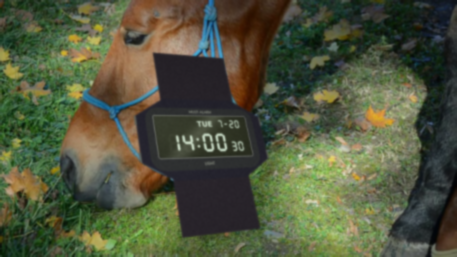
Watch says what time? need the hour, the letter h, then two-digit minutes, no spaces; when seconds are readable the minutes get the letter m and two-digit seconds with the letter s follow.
14h00
